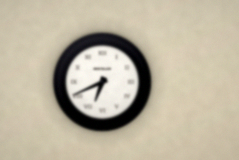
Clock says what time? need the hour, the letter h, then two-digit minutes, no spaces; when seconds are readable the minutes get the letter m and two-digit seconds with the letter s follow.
6h41
